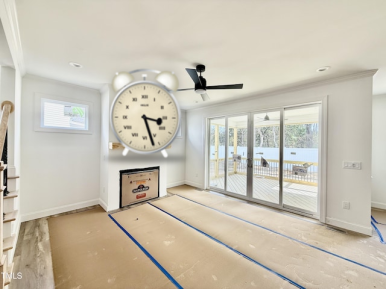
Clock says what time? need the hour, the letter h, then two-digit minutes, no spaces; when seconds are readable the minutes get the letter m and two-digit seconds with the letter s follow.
3h27
